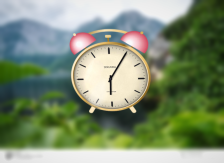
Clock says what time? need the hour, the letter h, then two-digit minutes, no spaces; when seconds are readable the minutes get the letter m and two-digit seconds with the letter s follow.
6h05
